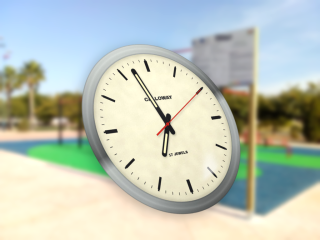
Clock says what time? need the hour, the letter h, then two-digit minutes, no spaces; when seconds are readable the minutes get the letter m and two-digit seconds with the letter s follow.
6h57m10s
